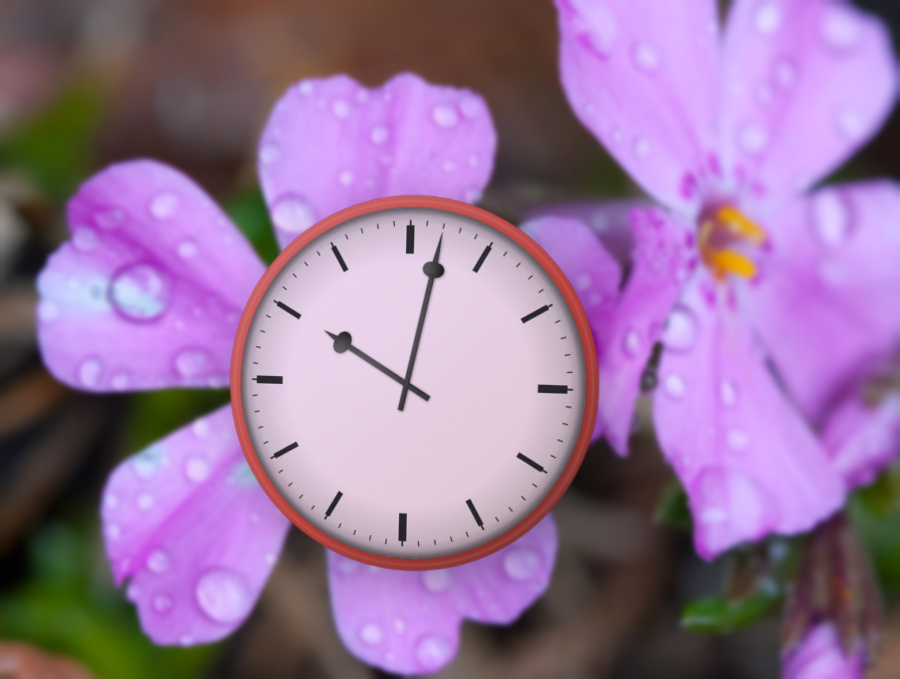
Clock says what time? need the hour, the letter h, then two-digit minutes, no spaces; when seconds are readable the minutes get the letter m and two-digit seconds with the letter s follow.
10h02
